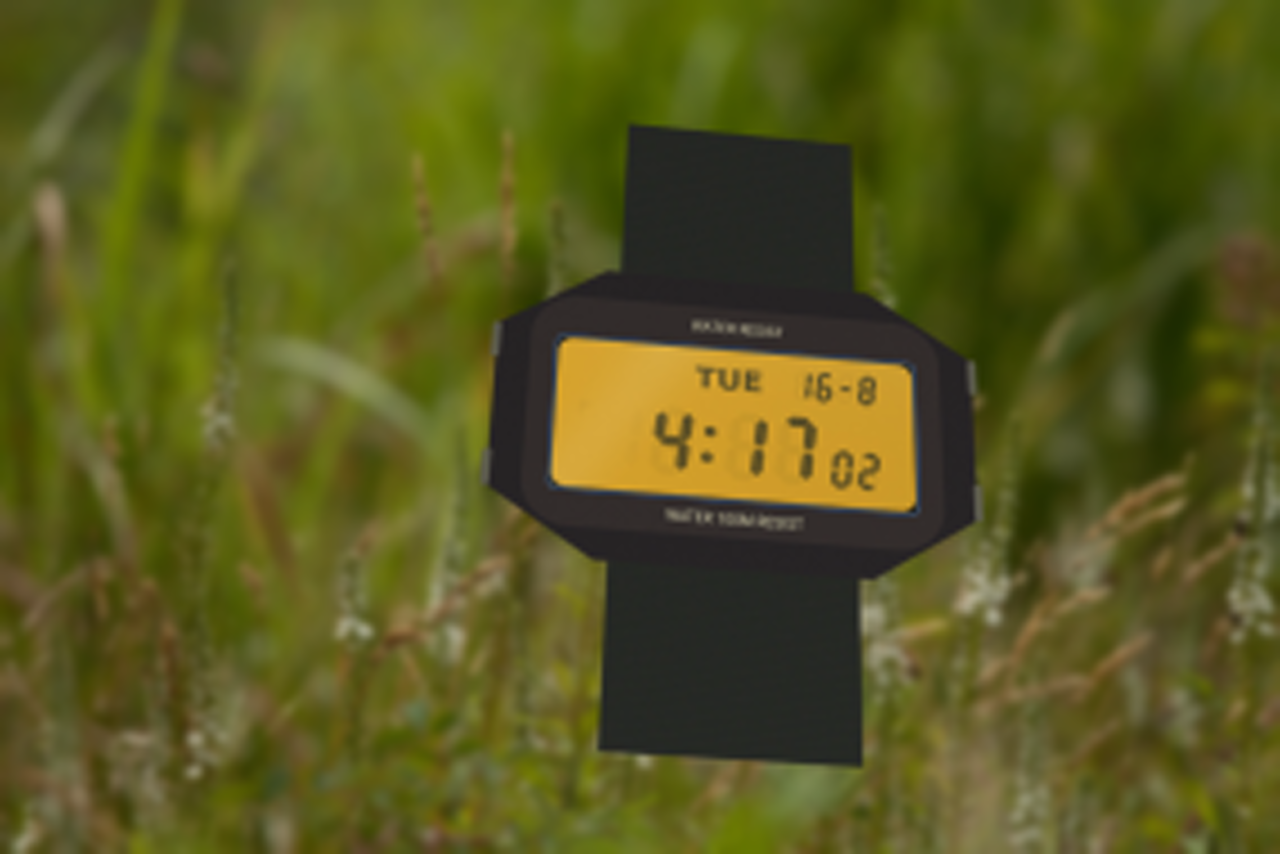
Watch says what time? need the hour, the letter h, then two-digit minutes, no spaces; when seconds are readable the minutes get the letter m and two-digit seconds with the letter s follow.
4h17m02s
